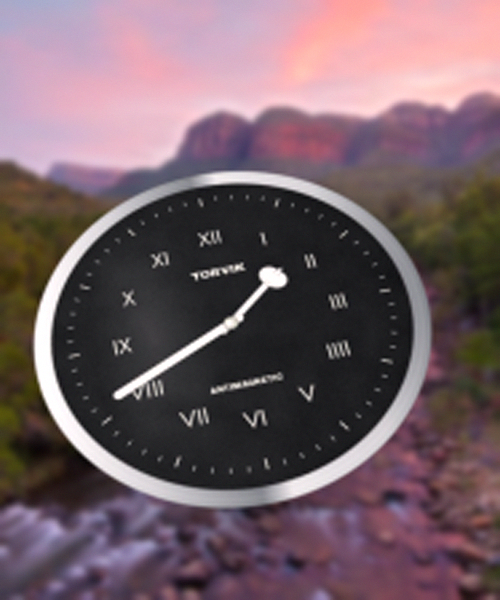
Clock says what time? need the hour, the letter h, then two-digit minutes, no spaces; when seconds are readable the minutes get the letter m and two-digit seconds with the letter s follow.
1h41
